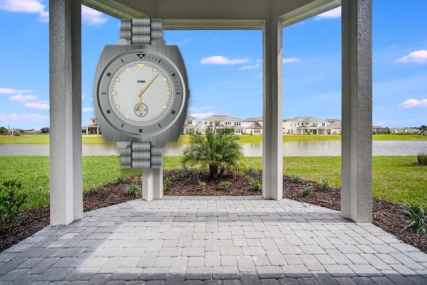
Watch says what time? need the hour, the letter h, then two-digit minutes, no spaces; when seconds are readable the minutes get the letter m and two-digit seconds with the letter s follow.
6h07
